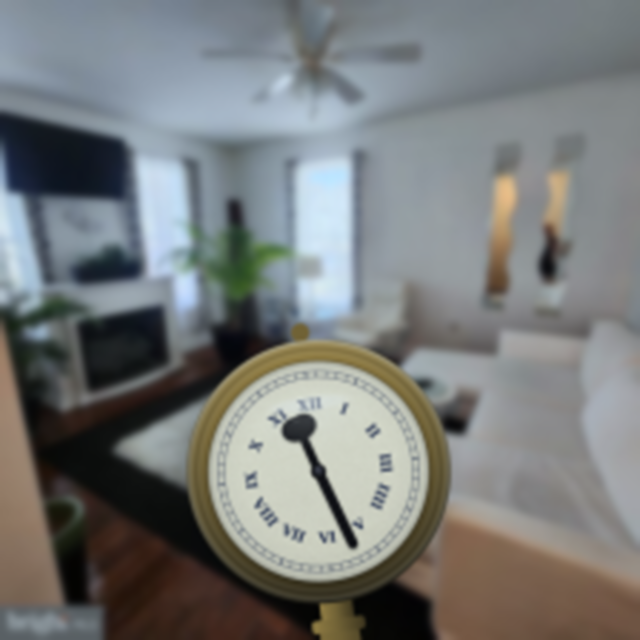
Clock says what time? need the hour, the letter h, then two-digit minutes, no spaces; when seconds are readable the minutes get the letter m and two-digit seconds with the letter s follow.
11h27
